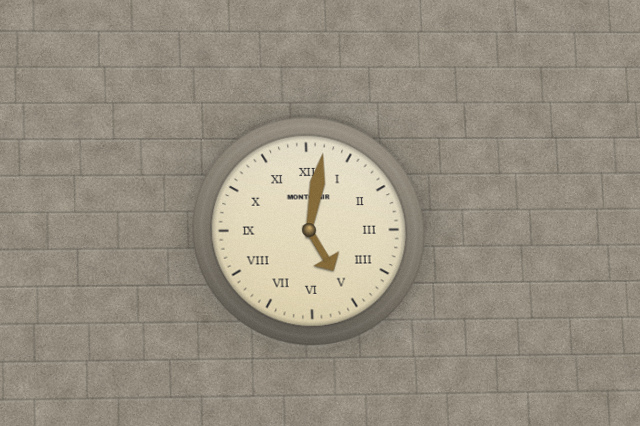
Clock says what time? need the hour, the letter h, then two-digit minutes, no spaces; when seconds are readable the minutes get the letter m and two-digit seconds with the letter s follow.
5h02
